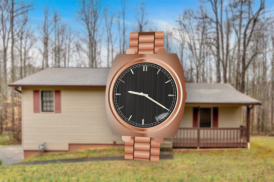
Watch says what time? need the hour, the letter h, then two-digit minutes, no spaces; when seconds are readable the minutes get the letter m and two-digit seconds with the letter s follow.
9h20
